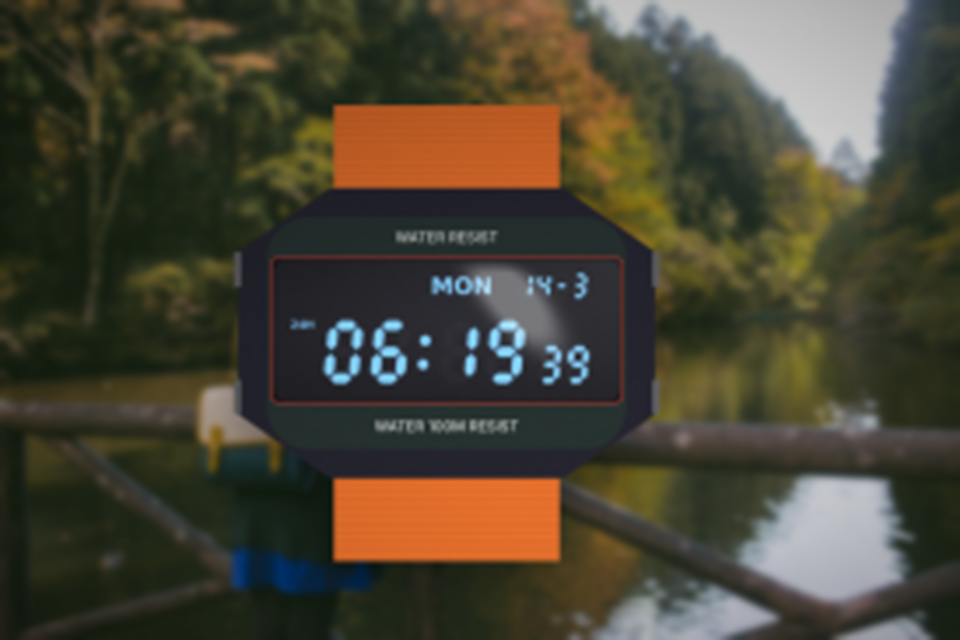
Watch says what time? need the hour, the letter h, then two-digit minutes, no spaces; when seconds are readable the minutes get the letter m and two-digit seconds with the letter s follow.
6h19m39s
